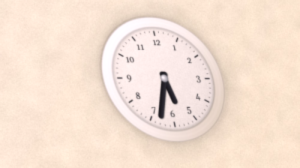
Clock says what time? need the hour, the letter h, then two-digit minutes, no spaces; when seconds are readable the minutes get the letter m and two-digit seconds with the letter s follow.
5h33
